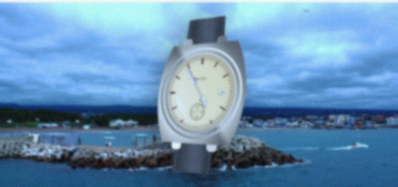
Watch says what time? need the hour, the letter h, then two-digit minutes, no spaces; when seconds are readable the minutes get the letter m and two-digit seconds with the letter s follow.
4h54
